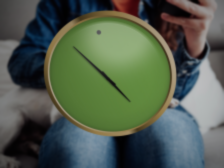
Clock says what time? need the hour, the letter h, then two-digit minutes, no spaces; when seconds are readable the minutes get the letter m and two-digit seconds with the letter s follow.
4h54
